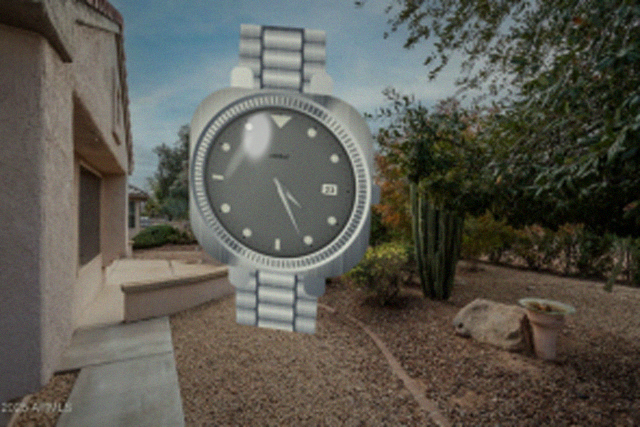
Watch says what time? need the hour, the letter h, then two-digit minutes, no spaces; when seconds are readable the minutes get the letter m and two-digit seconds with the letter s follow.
4h26
